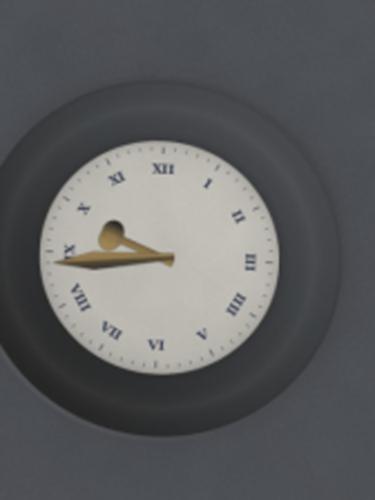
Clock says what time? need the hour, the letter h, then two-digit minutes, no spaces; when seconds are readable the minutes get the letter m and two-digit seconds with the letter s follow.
9h44
